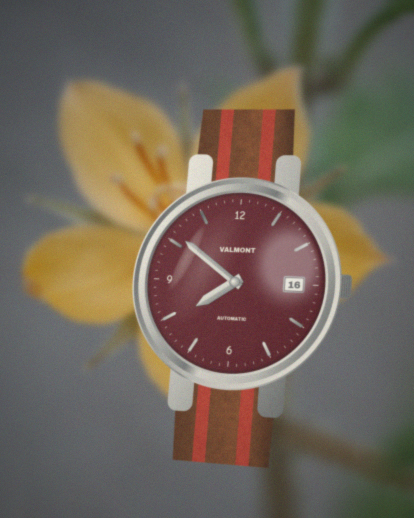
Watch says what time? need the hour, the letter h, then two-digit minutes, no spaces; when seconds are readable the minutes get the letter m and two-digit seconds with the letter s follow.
7h51
